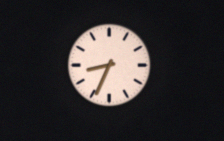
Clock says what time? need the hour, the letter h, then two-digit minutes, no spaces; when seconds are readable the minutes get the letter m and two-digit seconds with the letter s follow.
8h34
